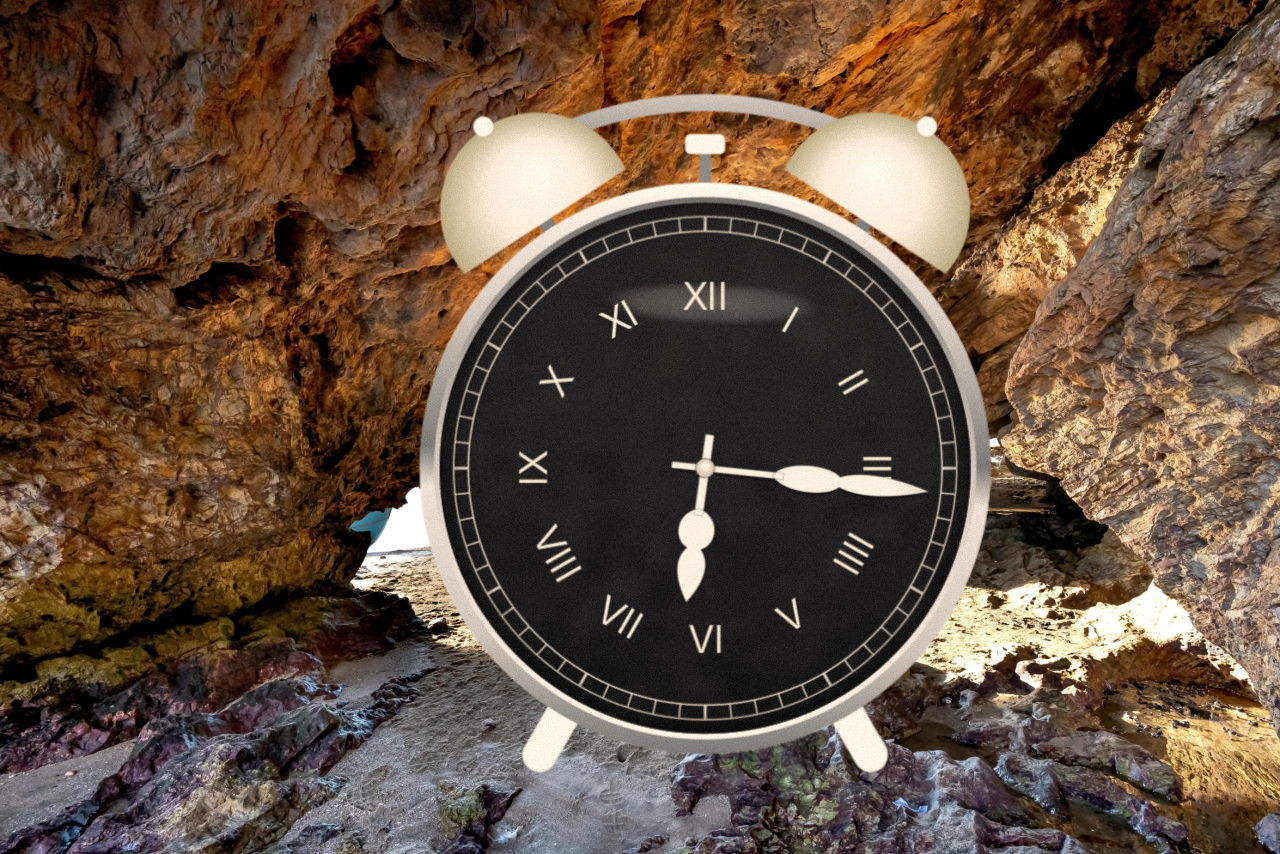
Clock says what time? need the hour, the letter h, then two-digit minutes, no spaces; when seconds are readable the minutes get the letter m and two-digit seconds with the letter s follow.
6h16
